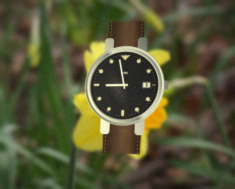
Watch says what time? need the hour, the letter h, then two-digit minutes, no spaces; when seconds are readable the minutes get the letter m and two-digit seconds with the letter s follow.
8h58
